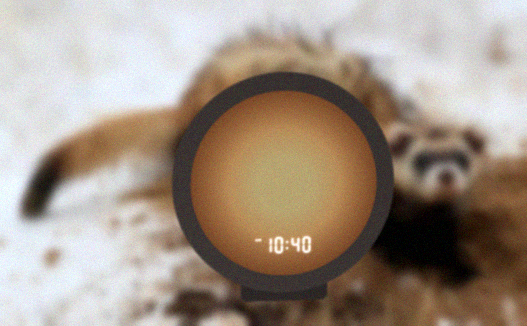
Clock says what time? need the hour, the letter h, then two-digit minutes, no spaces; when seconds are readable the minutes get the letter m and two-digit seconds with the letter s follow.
10h40
